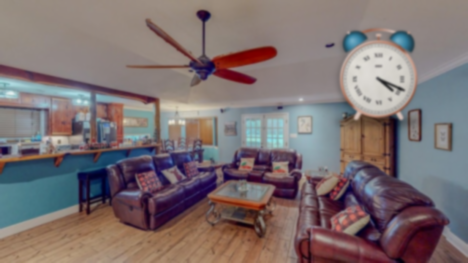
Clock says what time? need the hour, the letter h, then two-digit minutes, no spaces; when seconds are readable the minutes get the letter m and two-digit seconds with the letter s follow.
4h19
